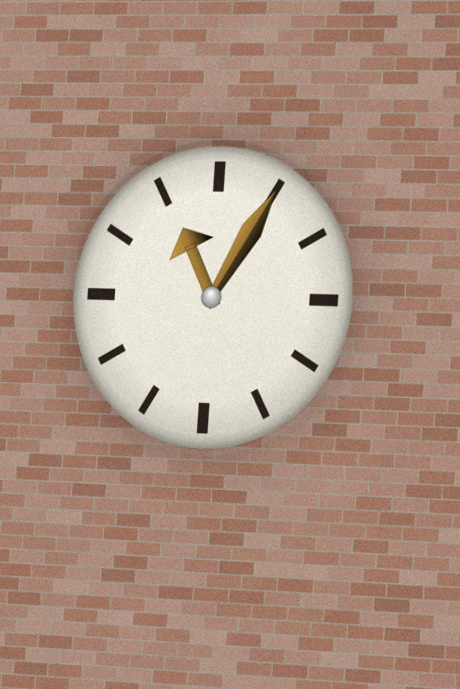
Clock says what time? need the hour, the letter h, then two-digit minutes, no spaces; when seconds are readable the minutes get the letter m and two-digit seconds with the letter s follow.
11h05
